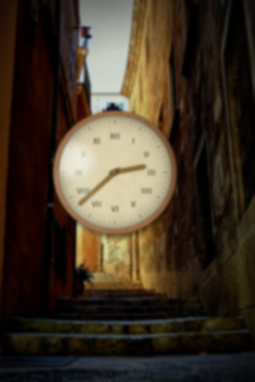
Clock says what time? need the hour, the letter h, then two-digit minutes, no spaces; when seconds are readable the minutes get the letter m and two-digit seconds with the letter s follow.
2h38
